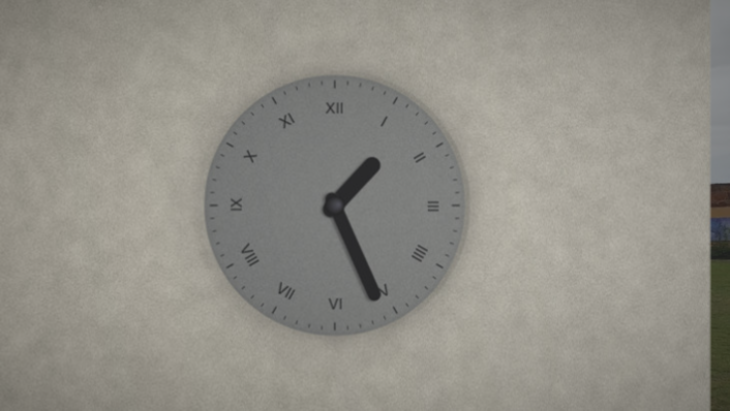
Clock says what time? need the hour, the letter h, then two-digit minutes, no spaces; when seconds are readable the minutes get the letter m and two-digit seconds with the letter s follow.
1h26
